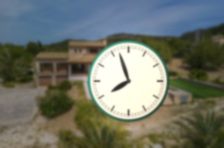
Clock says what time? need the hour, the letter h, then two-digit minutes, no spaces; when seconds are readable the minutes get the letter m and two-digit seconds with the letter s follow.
7h57
